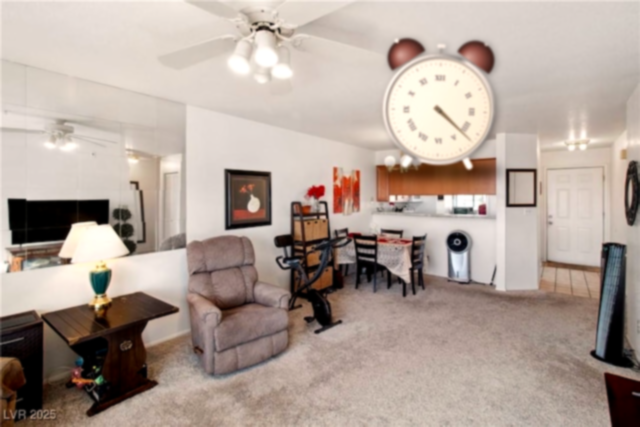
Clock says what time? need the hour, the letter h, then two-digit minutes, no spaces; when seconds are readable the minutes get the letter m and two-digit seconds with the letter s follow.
4h22
